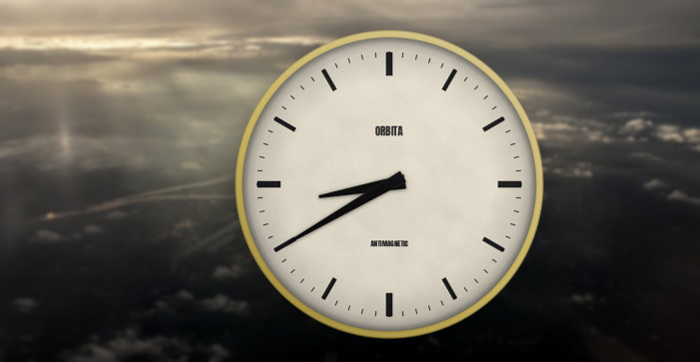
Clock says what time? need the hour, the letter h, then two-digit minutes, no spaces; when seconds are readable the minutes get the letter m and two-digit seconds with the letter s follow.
8h40
